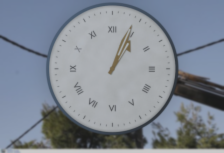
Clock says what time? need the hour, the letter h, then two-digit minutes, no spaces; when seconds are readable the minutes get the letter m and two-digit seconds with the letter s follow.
1h04
